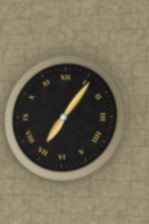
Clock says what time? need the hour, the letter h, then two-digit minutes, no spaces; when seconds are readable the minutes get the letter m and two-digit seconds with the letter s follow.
7h06
